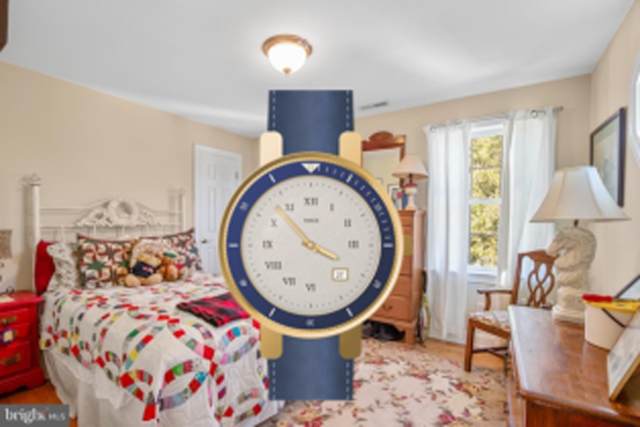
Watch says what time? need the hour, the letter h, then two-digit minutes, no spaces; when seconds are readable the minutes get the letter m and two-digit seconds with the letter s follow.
3h53
